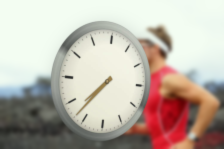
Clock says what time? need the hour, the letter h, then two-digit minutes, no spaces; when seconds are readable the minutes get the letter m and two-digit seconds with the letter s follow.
7h37
